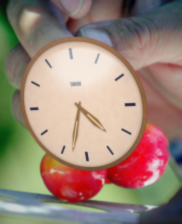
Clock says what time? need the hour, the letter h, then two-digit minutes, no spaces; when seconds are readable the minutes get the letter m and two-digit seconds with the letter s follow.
4h33
